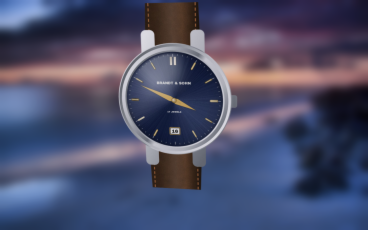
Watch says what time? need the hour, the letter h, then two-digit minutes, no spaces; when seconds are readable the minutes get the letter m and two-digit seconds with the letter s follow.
3h49
